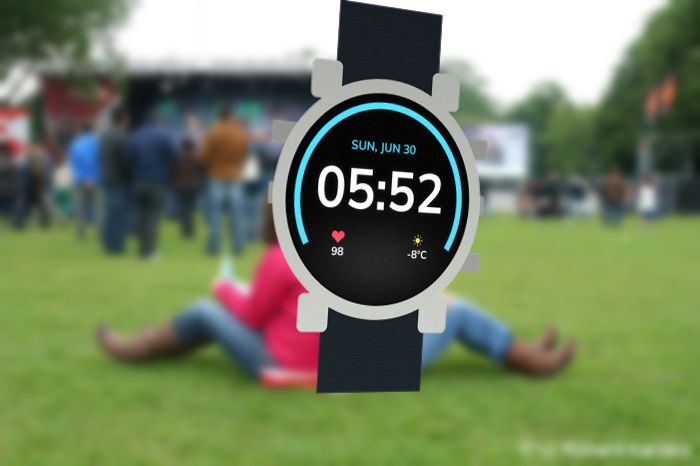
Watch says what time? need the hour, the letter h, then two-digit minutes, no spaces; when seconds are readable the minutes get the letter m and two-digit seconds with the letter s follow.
5h52
